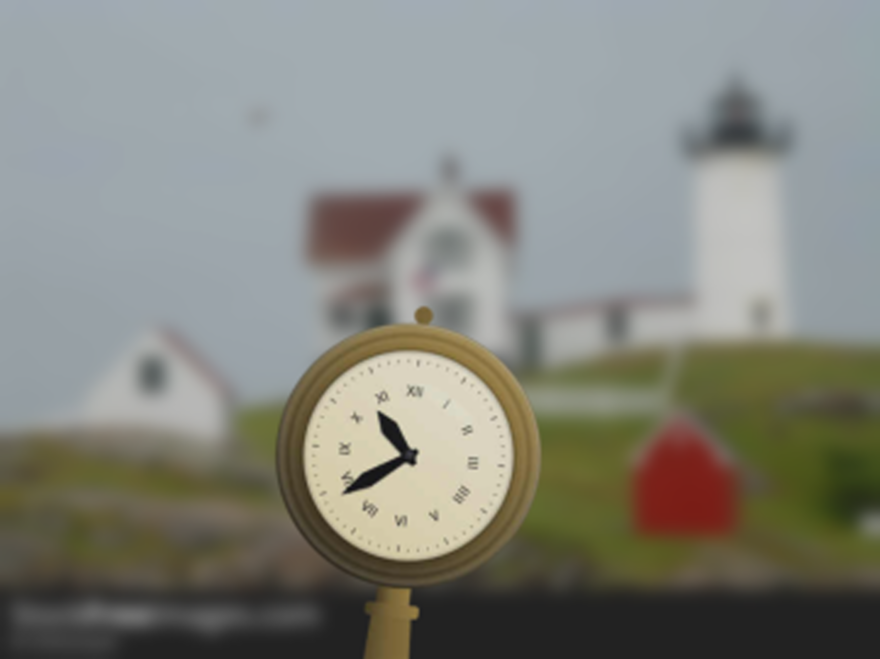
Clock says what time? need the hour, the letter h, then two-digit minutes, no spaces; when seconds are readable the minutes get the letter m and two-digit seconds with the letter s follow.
10h39
